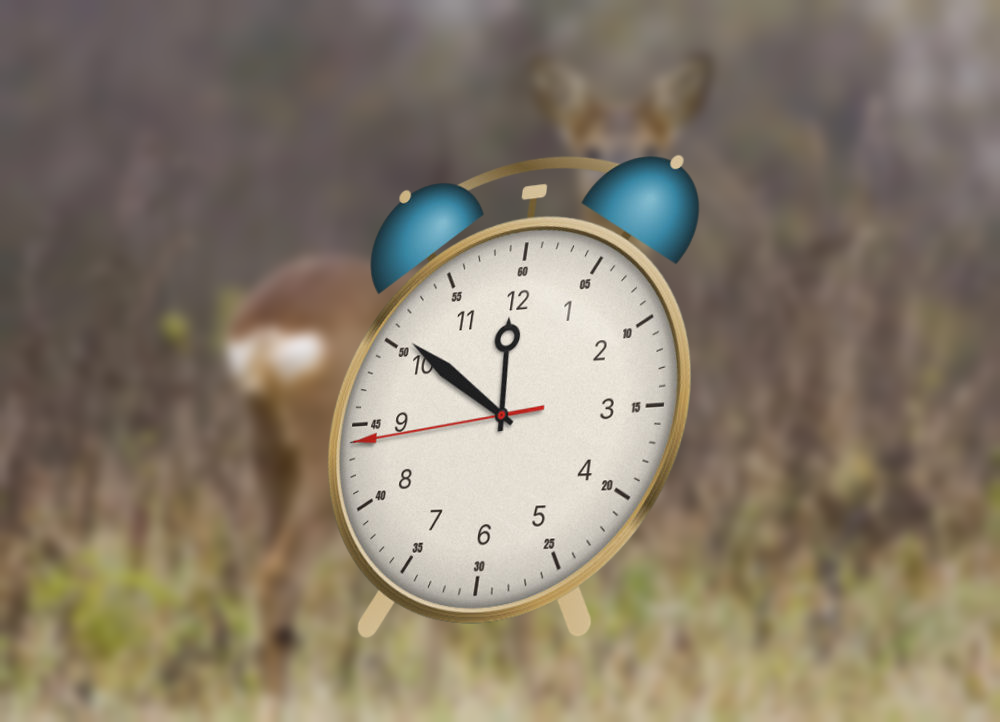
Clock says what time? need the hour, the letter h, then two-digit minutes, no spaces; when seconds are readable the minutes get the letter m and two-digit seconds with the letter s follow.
11h50m44s
